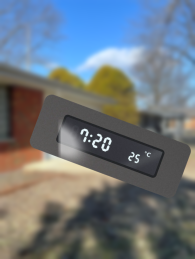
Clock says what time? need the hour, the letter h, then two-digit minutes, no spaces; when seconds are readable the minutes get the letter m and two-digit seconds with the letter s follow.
7h20
